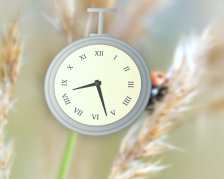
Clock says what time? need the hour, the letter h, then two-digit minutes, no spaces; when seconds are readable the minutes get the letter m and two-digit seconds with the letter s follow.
8h27
